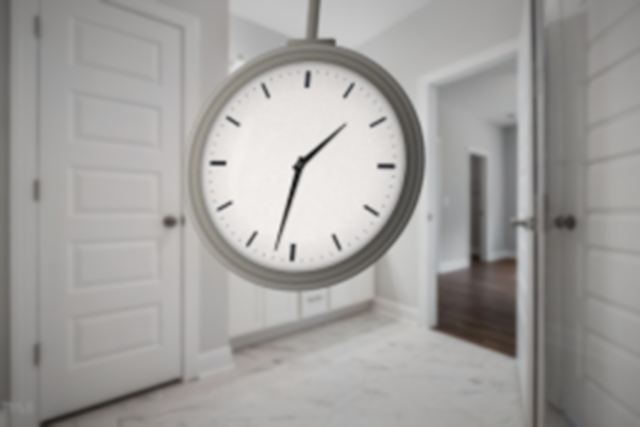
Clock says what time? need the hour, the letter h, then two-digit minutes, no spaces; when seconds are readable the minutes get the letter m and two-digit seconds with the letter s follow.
1h32
